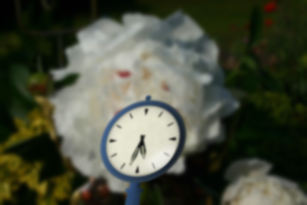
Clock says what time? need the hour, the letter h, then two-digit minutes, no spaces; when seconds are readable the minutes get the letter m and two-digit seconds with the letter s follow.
5h33
